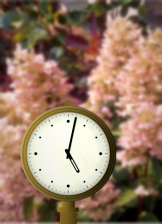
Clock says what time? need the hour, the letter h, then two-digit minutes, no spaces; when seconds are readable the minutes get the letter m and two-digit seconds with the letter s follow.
5h02
